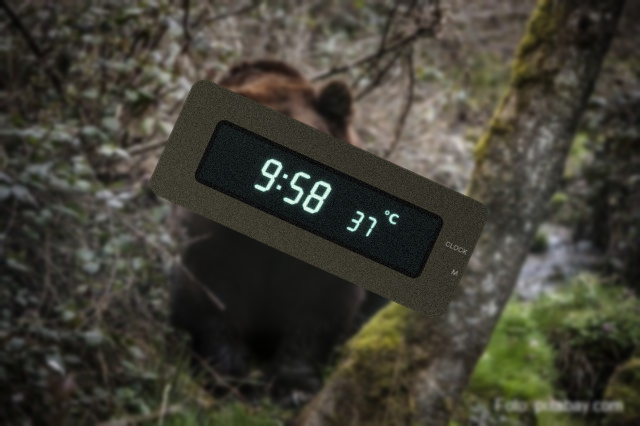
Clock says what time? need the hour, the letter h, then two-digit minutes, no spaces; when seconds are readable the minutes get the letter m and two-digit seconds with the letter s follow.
9h58
